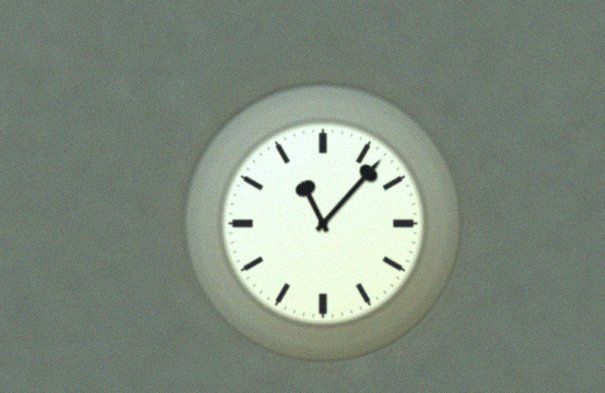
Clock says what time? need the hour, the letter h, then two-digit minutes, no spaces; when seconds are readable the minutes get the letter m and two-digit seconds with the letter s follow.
11h07
